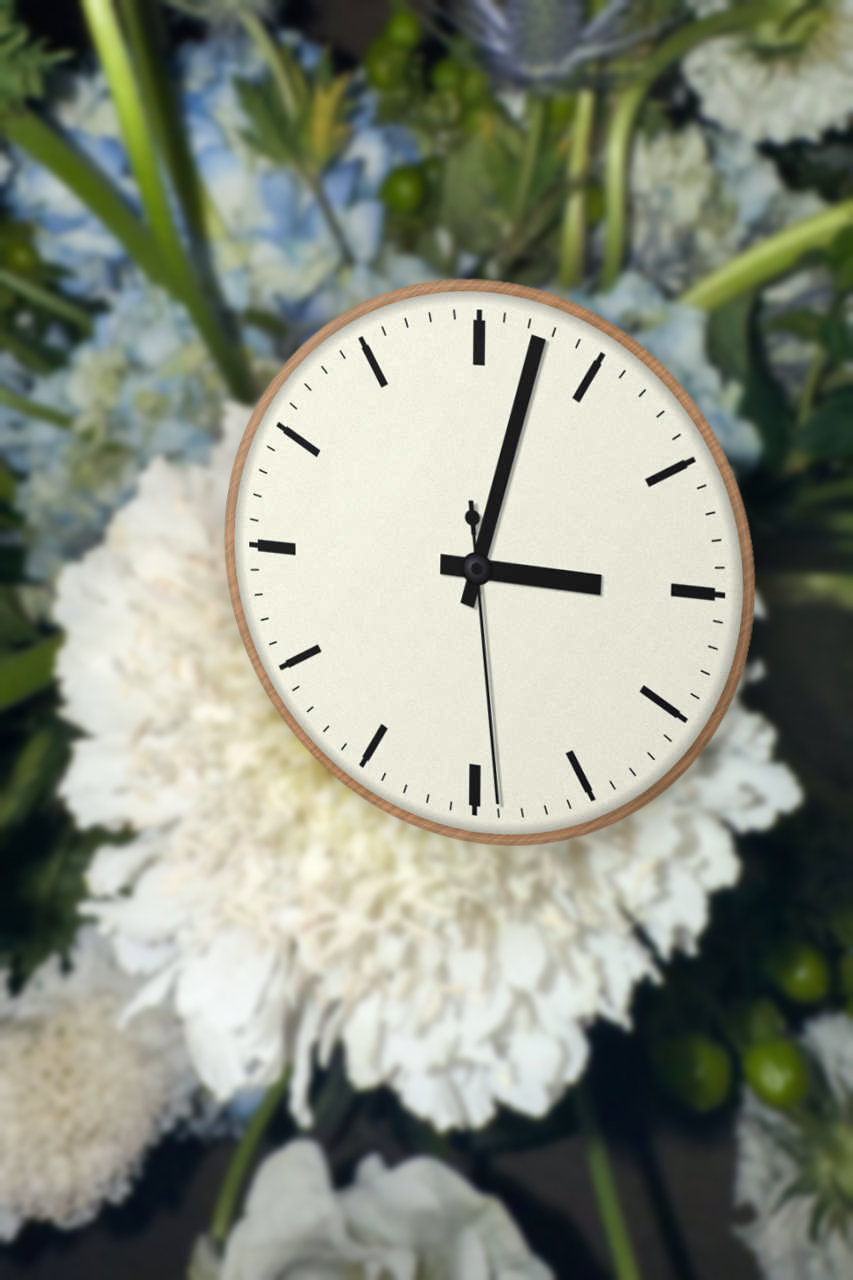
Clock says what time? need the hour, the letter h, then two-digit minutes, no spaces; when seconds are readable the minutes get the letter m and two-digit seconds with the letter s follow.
3h02m29s
